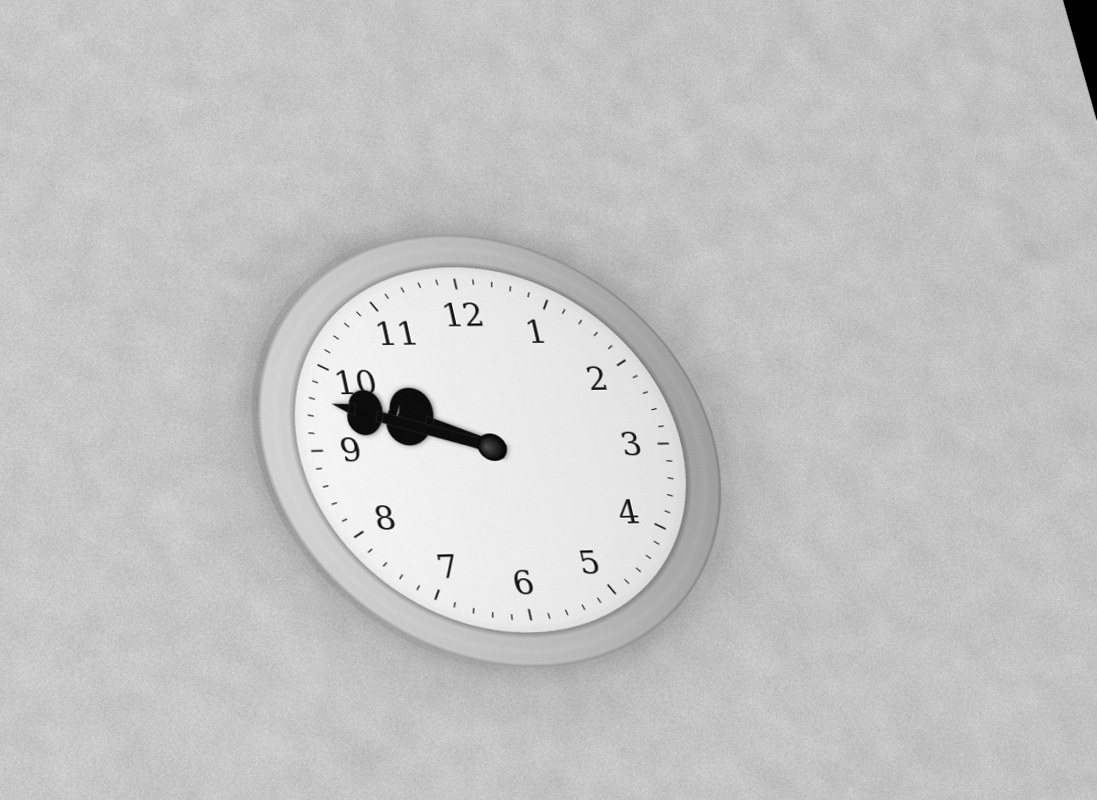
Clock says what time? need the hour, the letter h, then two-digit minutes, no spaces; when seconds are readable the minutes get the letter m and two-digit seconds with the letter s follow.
9h48
